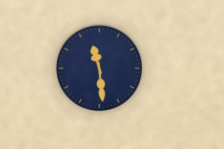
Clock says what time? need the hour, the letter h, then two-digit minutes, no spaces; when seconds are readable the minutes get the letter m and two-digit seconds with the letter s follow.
11h29
